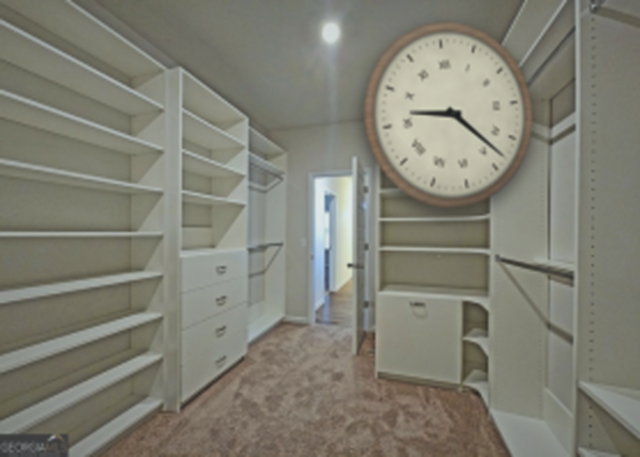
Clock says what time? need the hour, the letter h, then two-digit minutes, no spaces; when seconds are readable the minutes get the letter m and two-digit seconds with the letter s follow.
9h23
